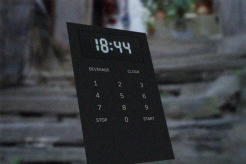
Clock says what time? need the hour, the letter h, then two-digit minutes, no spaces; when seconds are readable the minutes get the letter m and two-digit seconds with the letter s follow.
18h44
